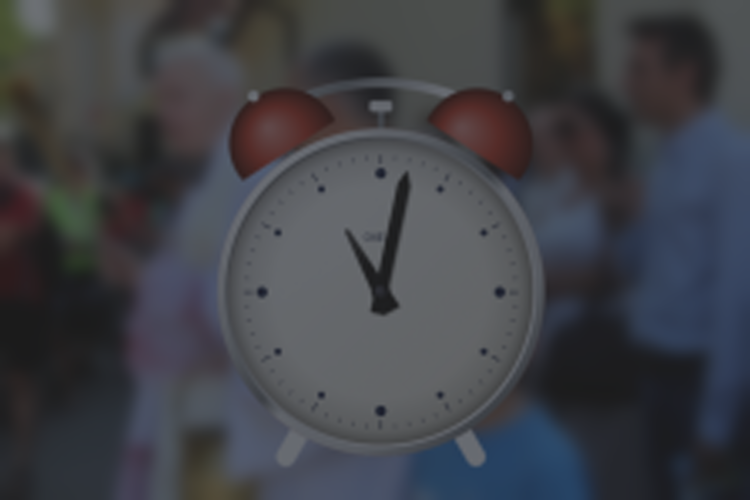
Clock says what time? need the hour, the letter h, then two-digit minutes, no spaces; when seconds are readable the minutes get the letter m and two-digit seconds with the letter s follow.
11h02
